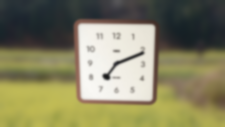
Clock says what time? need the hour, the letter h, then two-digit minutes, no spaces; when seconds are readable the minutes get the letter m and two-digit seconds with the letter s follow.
7h11
